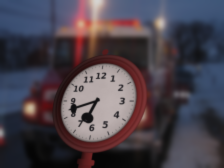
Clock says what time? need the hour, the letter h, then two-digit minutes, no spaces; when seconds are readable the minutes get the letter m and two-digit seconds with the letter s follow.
6h42
